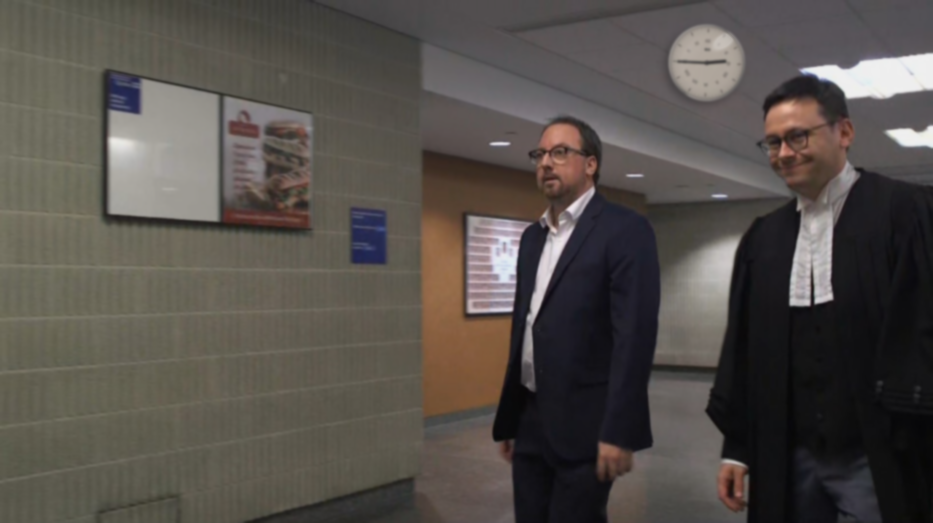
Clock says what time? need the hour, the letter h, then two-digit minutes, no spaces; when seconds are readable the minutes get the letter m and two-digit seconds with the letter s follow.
2h45
